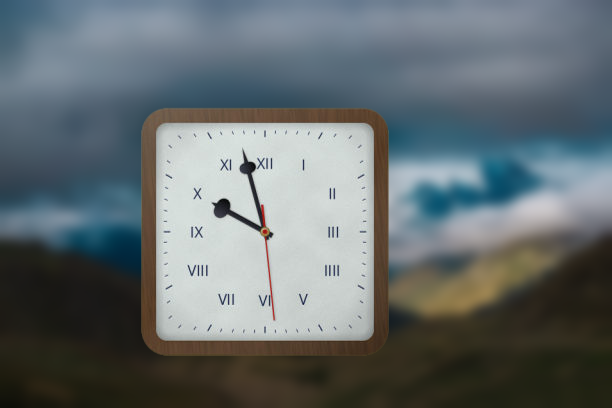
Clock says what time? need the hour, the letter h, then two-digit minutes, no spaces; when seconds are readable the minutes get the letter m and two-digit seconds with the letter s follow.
9h57m29s
